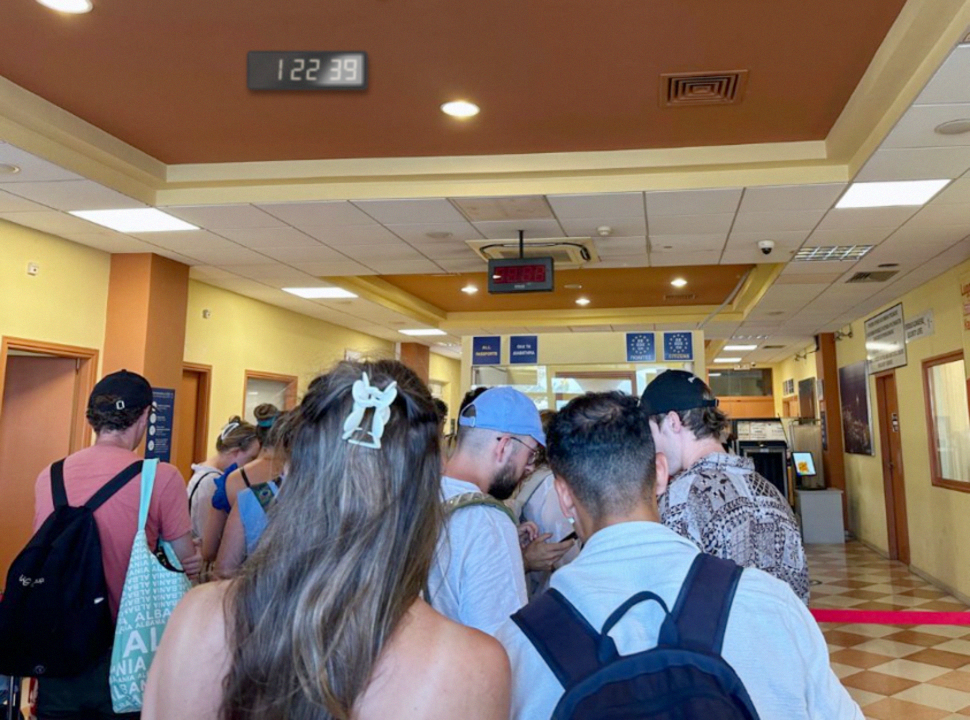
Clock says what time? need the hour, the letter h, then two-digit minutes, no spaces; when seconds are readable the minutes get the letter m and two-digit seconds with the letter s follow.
1h22m39s
